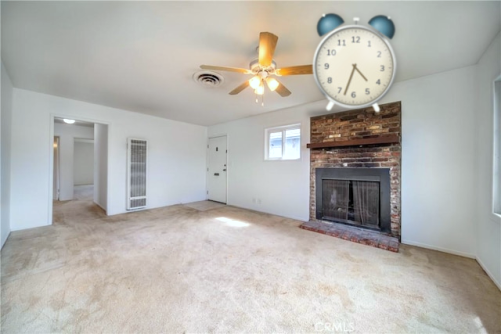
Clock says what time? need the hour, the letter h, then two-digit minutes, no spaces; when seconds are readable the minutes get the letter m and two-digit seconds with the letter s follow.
4h33
